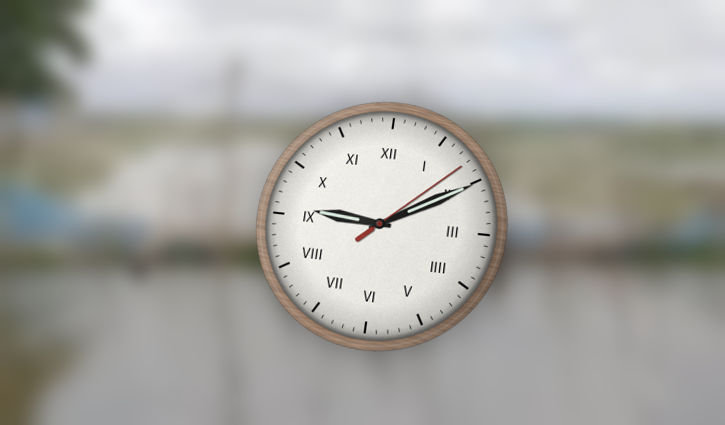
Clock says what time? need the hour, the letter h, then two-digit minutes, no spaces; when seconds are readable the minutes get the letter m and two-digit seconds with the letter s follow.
9h10m08s
